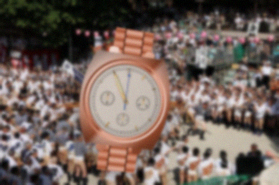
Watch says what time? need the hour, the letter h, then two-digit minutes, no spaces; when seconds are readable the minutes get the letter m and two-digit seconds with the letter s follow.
10h55
